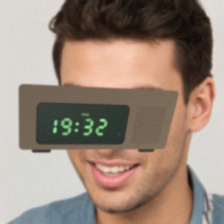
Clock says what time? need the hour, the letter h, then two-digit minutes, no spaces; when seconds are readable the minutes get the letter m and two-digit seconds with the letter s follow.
19h32
